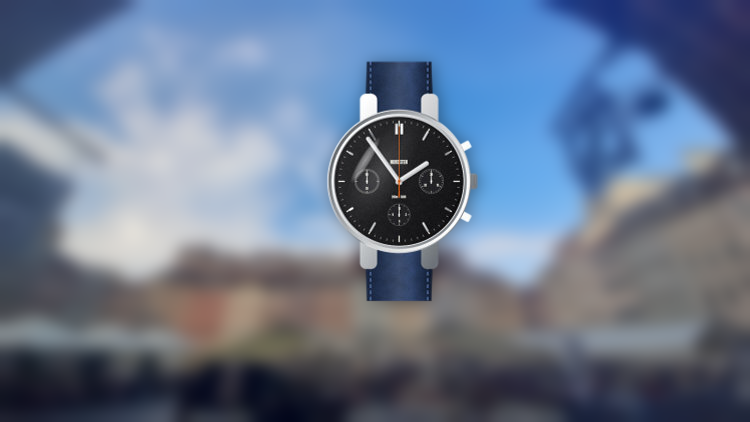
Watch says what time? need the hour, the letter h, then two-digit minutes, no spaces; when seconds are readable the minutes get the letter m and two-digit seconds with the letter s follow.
1h54
